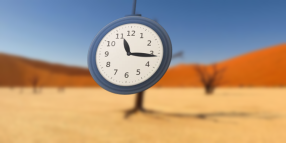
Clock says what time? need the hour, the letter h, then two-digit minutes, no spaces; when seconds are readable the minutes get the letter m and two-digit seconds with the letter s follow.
11h16
